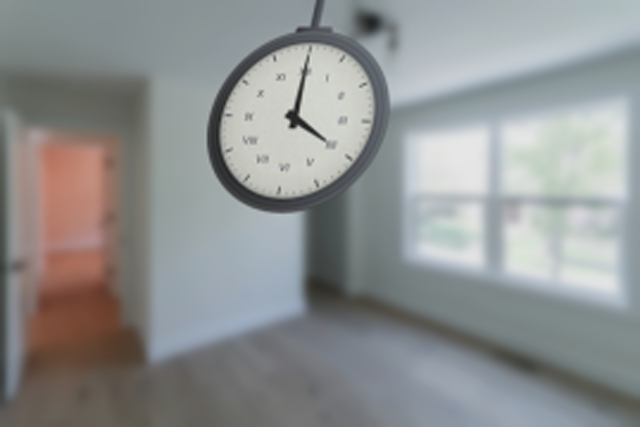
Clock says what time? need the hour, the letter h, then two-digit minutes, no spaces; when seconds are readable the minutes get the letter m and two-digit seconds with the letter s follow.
4h00
